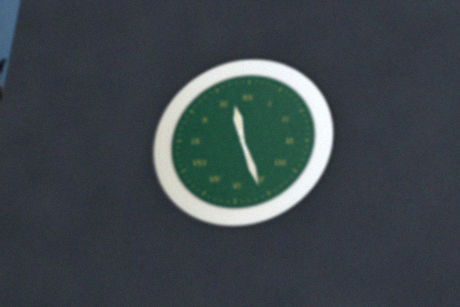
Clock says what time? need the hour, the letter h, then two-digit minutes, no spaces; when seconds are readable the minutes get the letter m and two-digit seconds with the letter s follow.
11h26
